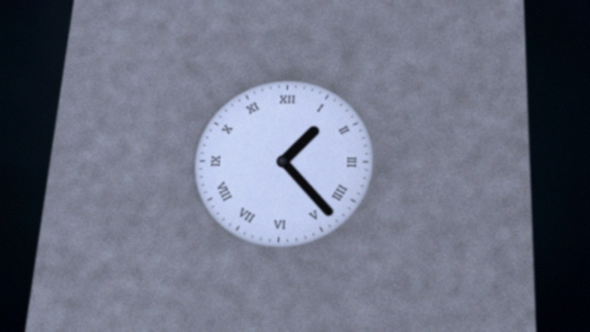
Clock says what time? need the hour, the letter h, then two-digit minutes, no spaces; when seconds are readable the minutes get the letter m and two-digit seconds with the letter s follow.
1h23
